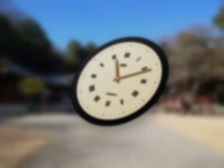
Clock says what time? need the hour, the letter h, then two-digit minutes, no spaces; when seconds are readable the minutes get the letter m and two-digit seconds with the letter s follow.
11h11
